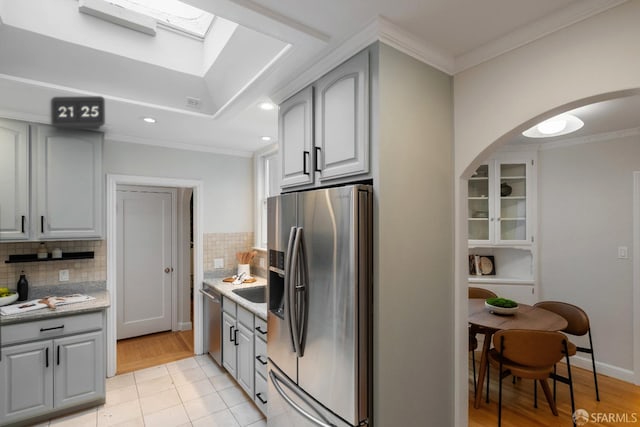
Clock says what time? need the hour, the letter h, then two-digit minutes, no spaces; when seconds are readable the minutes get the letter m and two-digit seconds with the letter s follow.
21h25
